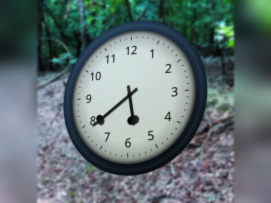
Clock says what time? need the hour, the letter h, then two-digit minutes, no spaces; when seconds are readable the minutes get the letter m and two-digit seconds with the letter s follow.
5h39
